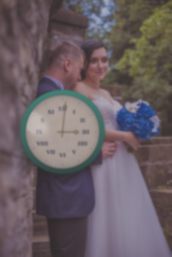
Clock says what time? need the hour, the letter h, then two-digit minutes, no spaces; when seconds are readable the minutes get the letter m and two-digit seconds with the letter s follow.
3h01
